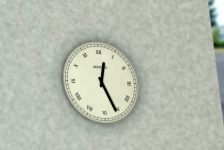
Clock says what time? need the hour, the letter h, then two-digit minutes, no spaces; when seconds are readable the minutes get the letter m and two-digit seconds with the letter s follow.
12h26
